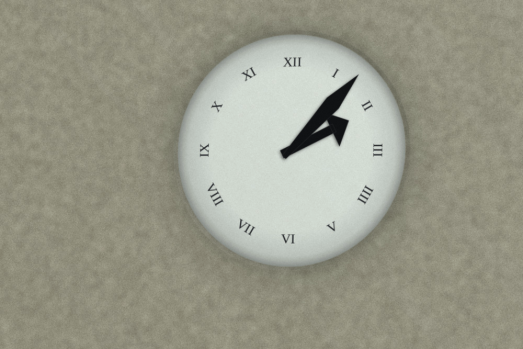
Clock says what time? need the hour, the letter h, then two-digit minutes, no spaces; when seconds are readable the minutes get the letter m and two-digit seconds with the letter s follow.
2h07
